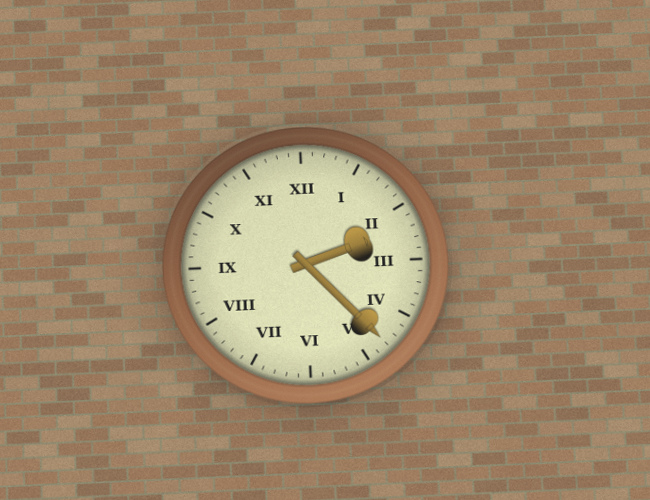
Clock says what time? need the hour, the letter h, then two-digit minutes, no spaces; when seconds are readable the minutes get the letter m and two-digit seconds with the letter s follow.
2h23
